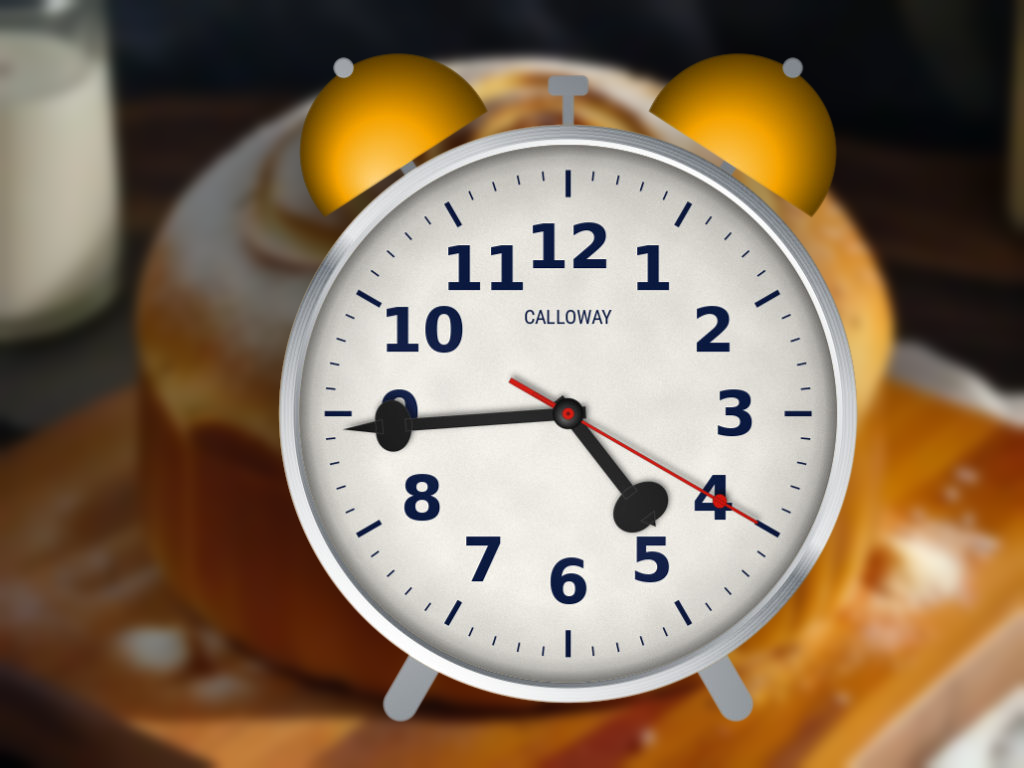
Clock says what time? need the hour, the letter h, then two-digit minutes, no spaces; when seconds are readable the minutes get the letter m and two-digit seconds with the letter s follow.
4h44m20s
